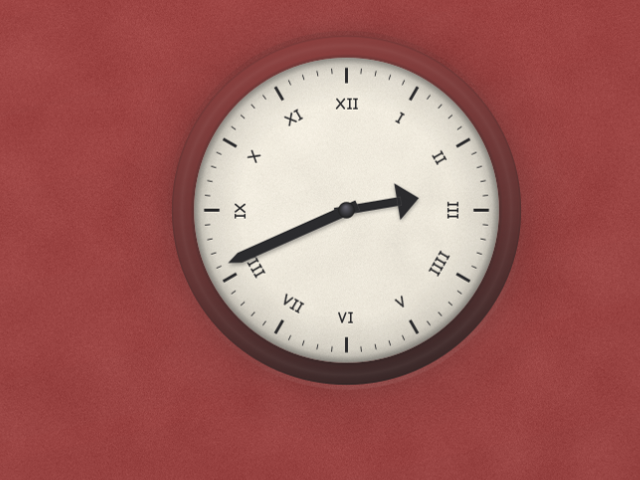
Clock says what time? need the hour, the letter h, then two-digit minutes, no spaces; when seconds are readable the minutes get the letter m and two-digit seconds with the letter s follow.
2h41
